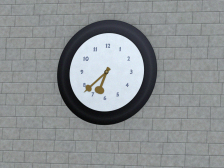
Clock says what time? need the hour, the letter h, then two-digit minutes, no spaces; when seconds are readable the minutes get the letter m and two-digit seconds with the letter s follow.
6h38
